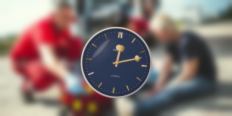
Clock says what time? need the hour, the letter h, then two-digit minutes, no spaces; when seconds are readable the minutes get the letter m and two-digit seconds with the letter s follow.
12h12
